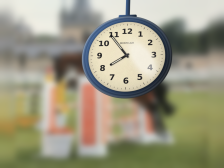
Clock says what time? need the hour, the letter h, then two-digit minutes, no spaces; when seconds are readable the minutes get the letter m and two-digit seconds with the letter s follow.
7h54
